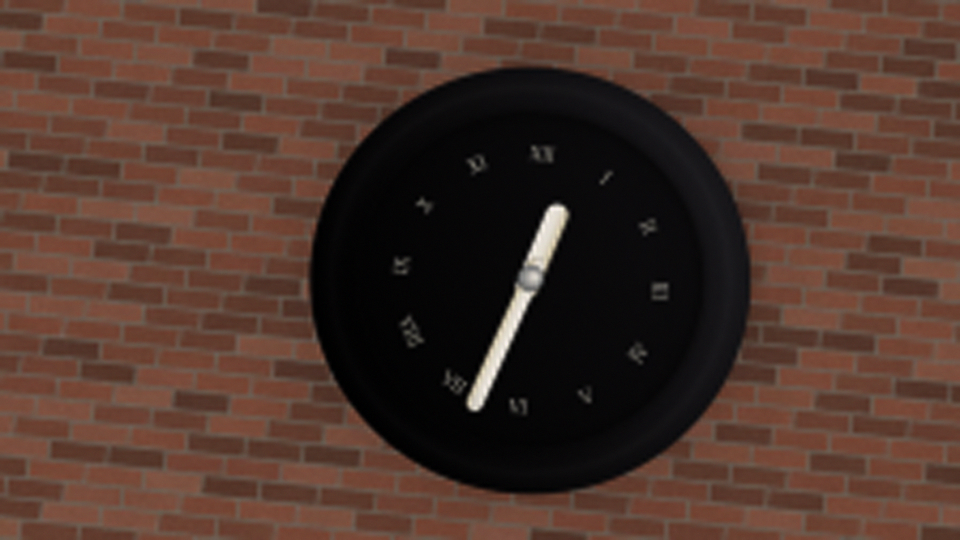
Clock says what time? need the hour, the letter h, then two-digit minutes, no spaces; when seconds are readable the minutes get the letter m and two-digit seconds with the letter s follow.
12h33
